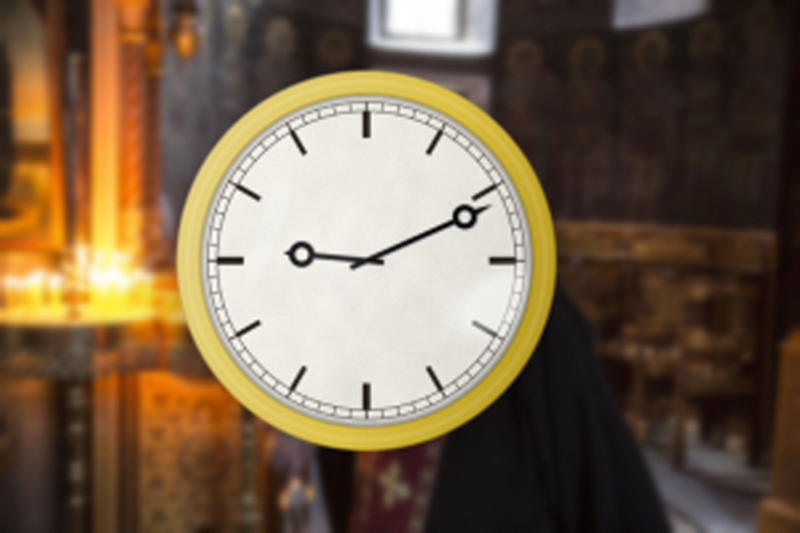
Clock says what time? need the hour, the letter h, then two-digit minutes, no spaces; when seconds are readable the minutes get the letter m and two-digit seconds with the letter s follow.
9h11
